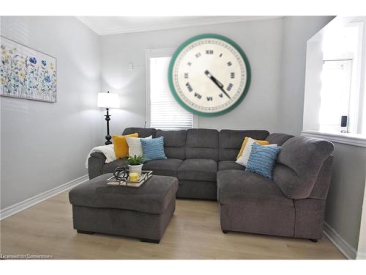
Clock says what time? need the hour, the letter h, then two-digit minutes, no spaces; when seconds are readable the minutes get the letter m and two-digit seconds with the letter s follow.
4h23
